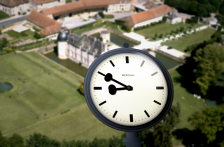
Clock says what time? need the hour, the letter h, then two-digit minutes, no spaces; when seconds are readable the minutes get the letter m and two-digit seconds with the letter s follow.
8h50
